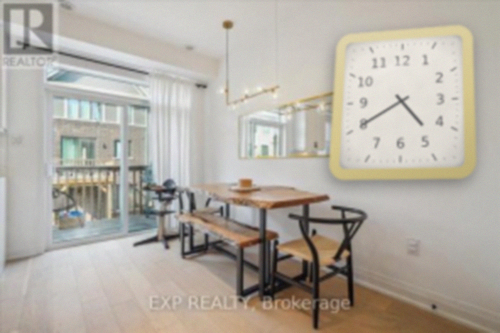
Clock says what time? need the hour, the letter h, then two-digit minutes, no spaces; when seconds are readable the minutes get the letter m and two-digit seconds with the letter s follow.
4h40
